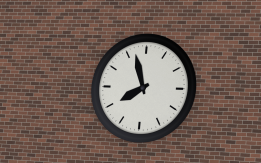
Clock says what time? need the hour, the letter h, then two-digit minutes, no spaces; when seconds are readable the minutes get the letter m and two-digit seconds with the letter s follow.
7h57
